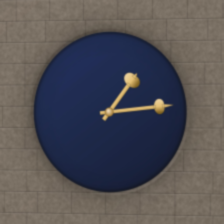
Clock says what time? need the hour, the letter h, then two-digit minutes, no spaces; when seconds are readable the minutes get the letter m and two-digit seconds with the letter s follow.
1h14
